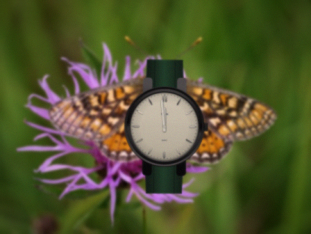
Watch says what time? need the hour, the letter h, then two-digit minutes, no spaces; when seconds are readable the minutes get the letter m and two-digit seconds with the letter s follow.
11h59
